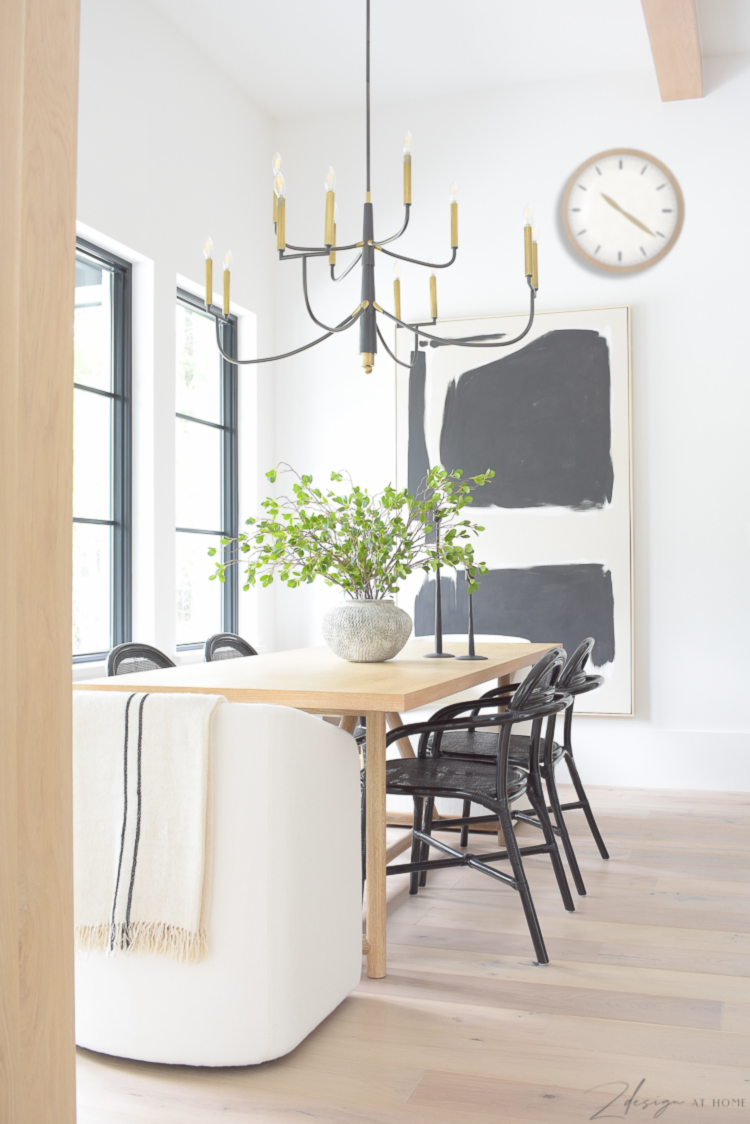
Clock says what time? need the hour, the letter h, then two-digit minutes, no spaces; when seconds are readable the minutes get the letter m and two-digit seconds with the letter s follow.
10h21
